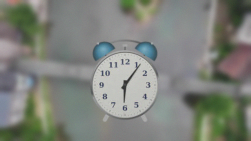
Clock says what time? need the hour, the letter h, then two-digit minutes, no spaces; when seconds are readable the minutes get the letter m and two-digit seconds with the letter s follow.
6h06
